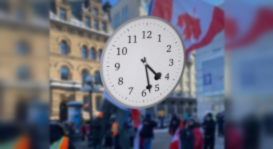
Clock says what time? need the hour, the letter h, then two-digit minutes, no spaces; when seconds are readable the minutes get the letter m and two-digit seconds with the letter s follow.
4h28
